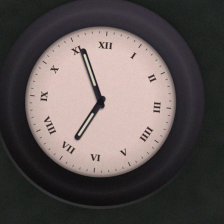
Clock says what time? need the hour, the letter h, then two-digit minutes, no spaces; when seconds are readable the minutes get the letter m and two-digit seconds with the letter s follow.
6h56
